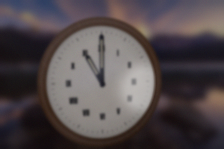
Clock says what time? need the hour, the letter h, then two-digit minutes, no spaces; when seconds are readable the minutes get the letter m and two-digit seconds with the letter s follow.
11h00
